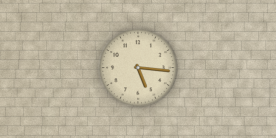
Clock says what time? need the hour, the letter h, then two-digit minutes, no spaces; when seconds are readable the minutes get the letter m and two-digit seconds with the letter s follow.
5h16
